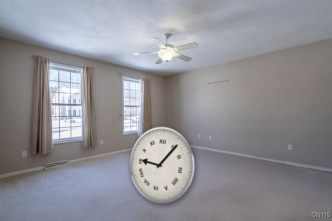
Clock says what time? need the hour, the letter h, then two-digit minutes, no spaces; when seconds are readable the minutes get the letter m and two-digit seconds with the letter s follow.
9h06
